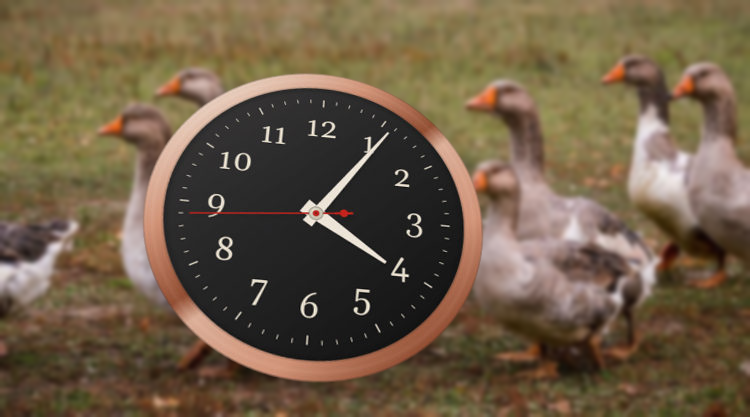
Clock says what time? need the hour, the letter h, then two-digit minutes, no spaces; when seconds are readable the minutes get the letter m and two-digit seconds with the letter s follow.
4h05m44s
